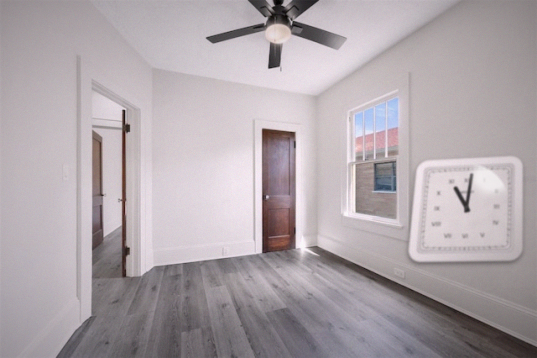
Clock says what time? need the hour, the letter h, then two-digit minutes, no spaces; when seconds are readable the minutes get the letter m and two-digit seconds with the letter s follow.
11h01
